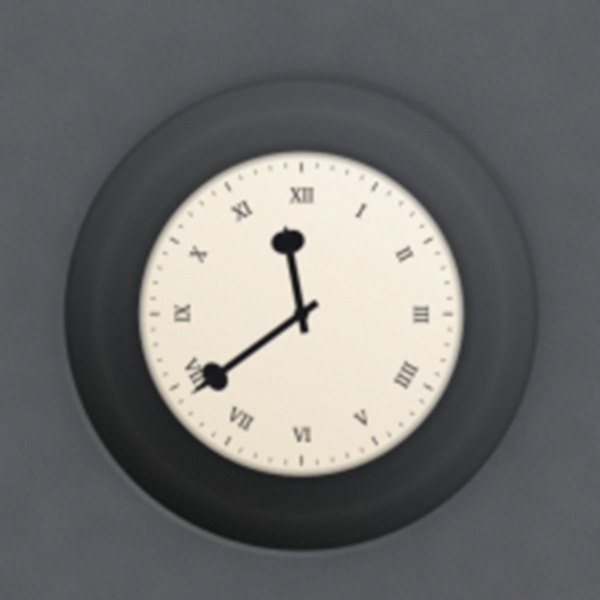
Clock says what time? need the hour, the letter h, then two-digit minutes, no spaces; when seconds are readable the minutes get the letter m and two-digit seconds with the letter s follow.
11h39
